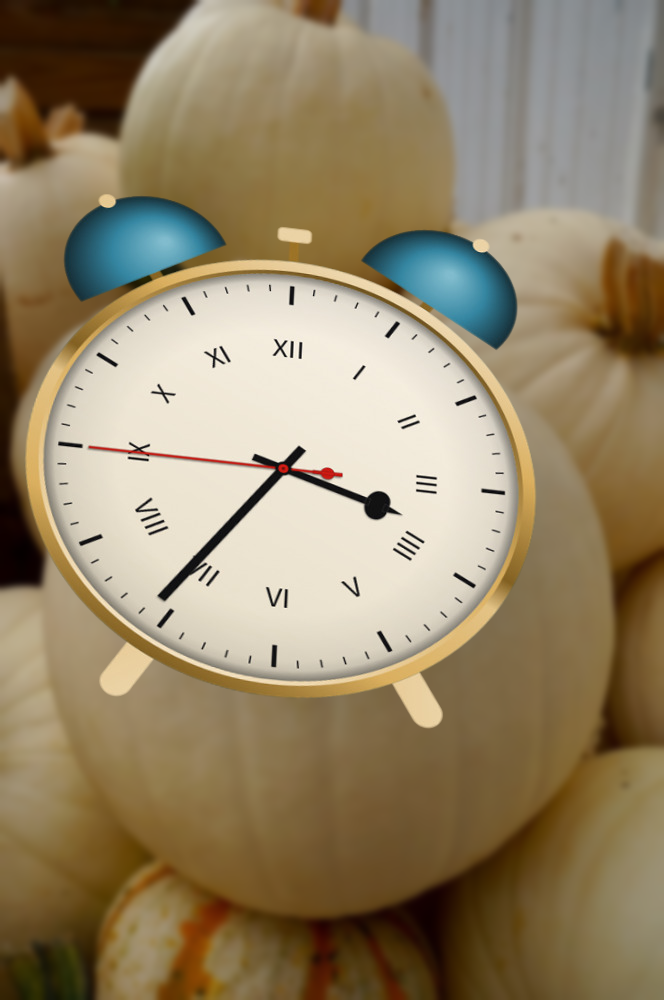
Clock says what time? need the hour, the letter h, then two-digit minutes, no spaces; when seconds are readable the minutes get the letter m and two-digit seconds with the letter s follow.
3h35m45s
